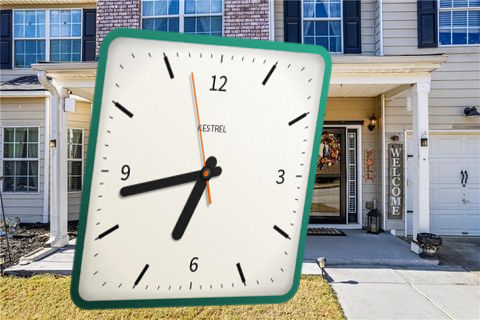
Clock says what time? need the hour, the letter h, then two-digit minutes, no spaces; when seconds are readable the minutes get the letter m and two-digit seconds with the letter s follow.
6h42m57s
